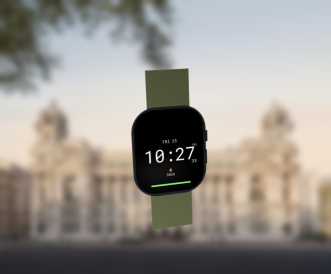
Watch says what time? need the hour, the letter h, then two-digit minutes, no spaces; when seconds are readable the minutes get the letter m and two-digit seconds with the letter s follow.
10h27
